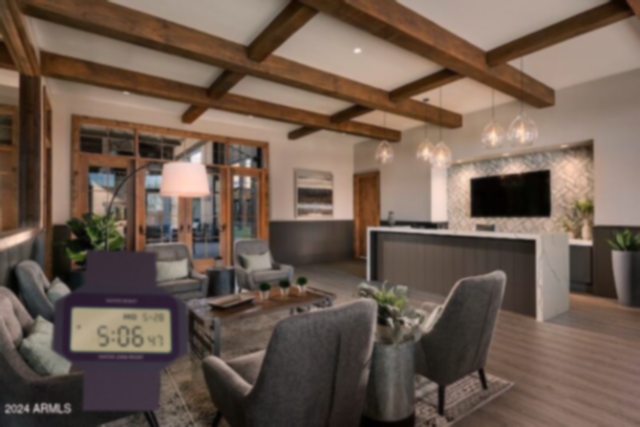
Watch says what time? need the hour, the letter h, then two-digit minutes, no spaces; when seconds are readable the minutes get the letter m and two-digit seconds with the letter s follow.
5h06
